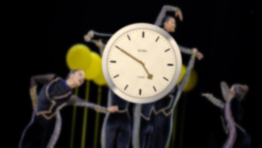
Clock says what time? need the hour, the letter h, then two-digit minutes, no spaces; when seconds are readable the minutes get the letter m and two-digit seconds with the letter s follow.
4h50
